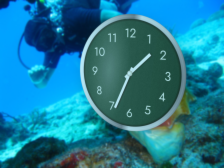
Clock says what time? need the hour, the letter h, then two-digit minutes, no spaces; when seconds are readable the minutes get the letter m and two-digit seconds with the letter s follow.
1h34
